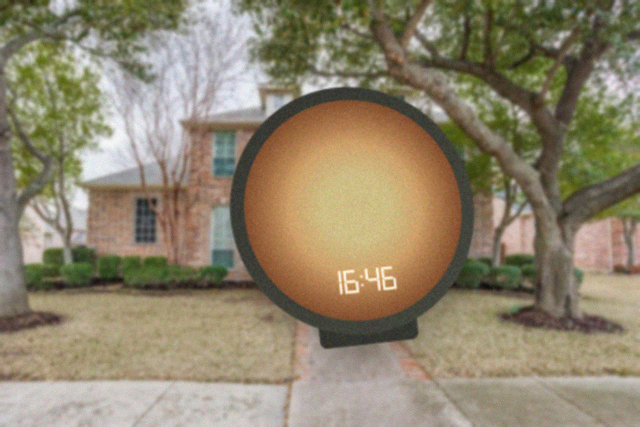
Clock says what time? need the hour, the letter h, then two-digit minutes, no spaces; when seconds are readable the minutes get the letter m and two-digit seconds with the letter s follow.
16h46
